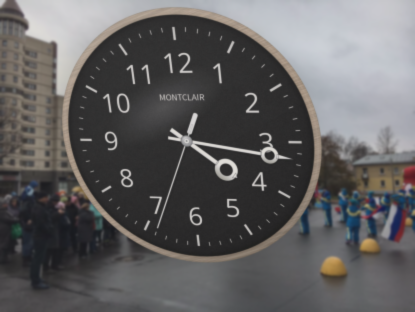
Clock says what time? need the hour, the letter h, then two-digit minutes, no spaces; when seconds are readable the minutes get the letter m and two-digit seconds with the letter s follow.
4h16m34s
